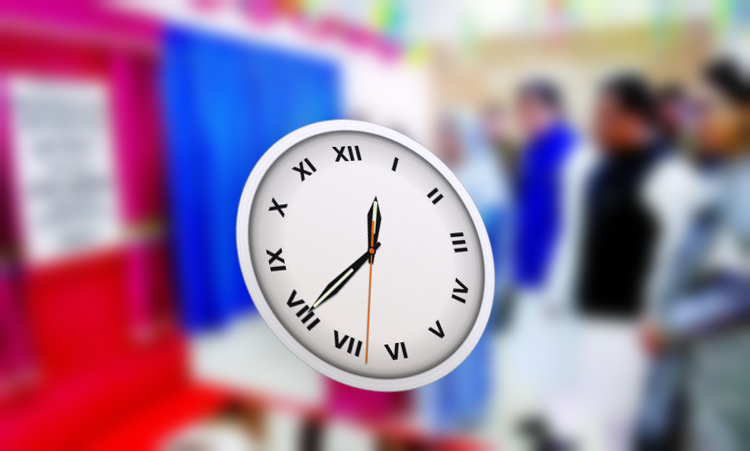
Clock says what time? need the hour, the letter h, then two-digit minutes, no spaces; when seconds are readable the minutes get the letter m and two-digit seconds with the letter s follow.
12h39m33s
